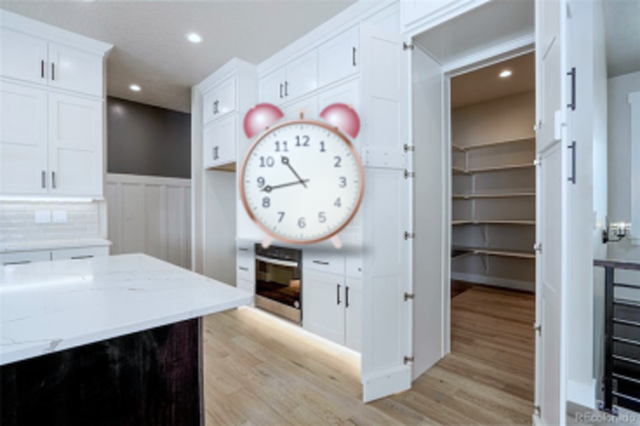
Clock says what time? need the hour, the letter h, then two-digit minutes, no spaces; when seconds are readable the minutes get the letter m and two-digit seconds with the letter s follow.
10h43
